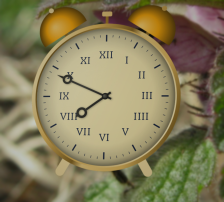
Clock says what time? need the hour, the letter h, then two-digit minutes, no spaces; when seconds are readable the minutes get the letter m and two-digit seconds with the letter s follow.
7h49
